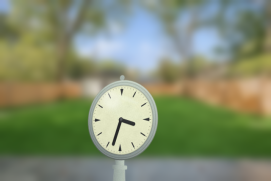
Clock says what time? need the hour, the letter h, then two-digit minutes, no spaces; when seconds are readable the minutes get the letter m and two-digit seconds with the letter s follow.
3h33
